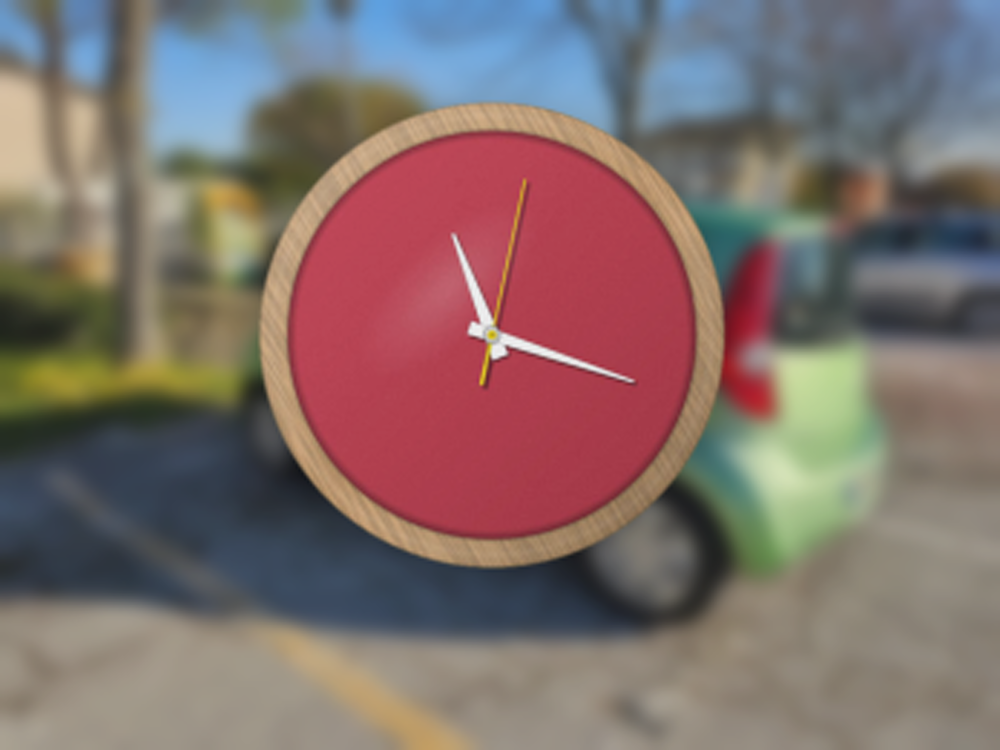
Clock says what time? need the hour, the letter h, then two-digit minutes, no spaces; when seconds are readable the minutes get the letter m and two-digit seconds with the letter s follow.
11h18m02s
